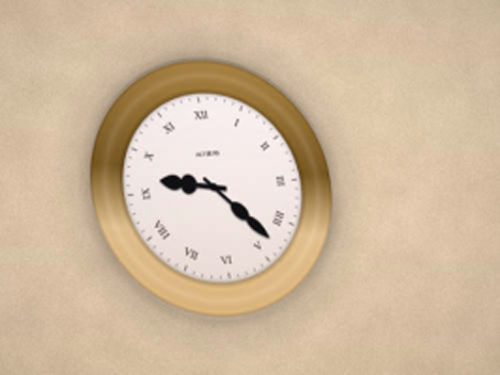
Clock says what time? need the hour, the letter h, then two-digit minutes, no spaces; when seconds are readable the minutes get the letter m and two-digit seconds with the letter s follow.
9h23
